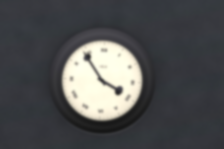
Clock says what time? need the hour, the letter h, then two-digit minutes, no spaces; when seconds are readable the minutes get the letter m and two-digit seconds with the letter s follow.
3h54
